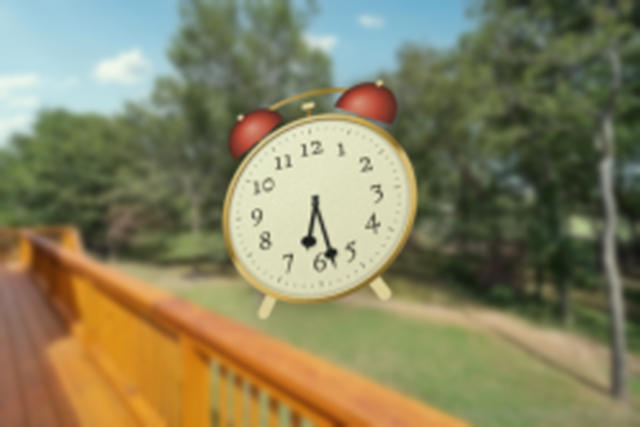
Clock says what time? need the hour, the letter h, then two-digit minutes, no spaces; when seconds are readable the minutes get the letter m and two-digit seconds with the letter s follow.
6h28
